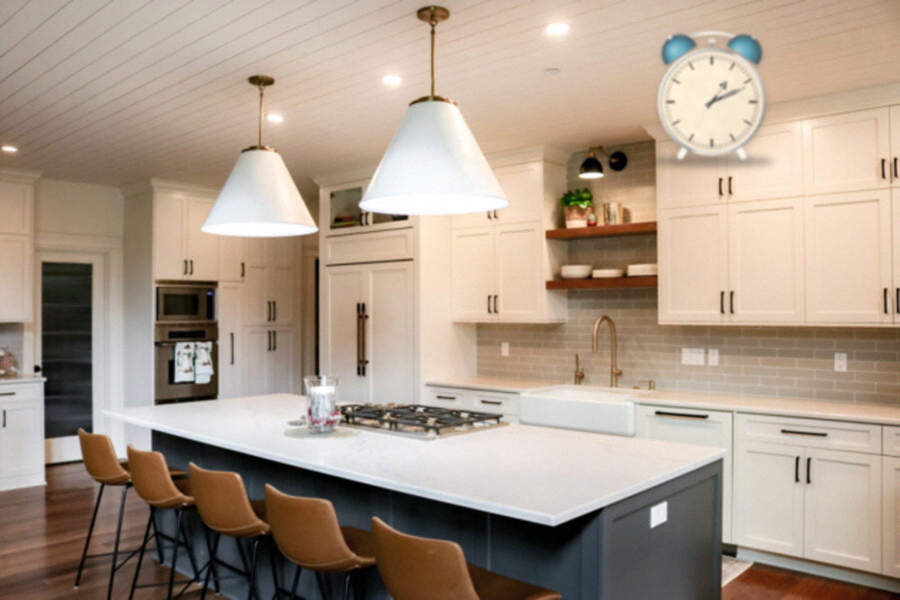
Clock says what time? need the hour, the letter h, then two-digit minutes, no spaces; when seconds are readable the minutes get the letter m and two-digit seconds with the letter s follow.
1h11
